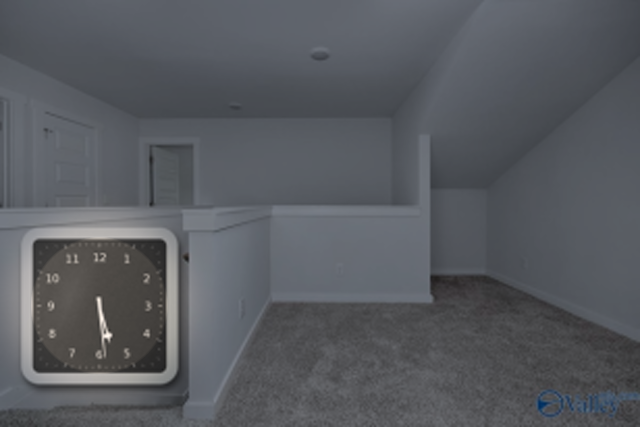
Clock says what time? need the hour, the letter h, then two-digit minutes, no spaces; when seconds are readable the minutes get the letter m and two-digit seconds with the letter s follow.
5h29
